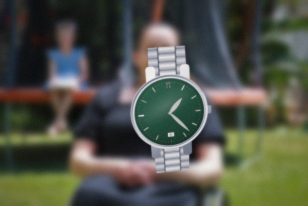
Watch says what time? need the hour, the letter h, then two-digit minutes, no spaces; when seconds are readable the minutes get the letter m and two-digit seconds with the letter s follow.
1h23
